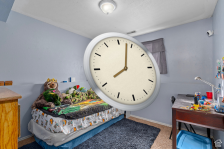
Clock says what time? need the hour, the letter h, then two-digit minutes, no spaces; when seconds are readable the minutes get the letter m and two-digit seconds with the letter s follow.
8h03
